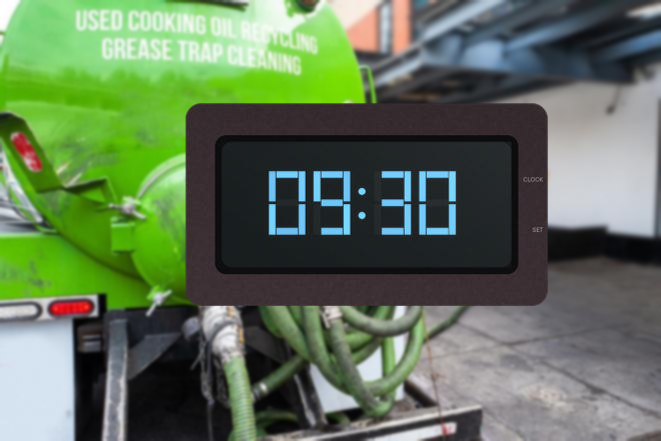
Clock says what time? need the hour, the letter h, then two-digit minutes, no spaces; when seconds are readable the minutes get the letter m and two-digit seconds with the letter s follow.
9h30
